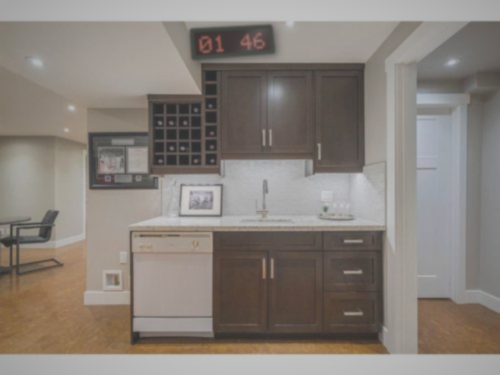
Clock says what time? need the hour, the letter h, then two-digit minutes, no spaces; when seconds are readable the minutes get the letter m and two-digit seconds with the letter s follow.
1h46
